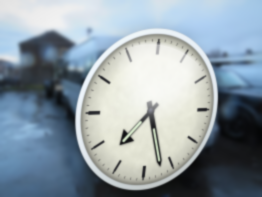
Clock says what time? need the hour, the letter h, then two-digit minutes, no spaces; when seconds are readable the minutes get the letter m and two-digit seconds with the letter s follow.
7h27
